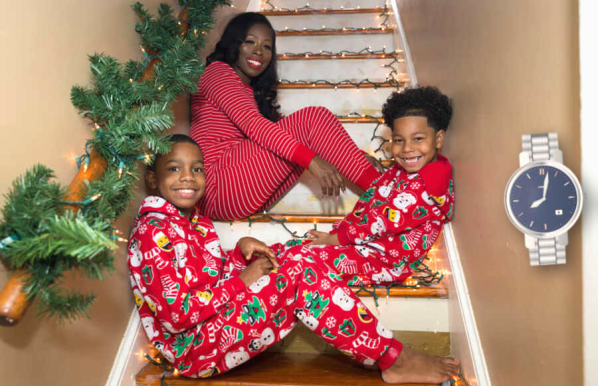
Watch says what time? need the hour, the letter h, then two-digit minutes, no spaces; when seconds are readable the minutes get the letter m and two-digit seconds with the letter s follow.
8h02
